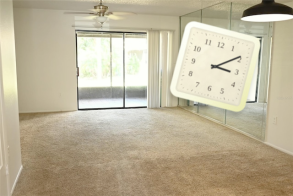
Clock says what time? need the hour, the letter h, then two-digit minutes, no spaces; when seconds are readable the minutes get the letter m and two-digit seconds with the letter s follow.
3h09
